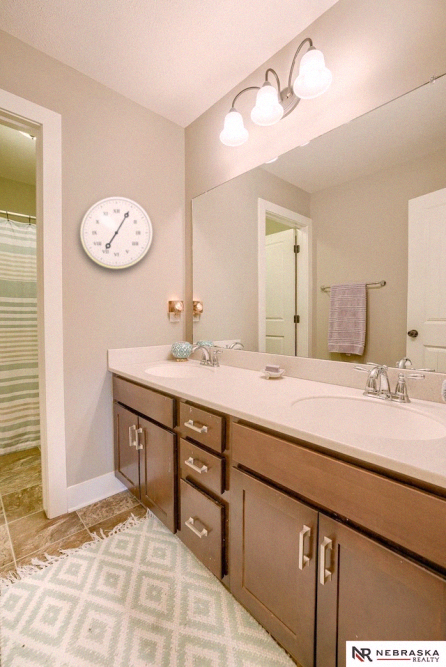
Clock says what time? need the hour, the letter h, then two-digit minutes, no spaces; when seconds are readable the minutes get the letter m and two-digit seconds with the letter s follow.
7h05
